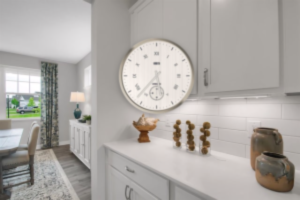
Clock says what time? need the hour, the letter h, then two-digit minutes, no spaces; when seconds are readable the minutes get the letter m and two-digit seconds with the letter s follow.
5h37
